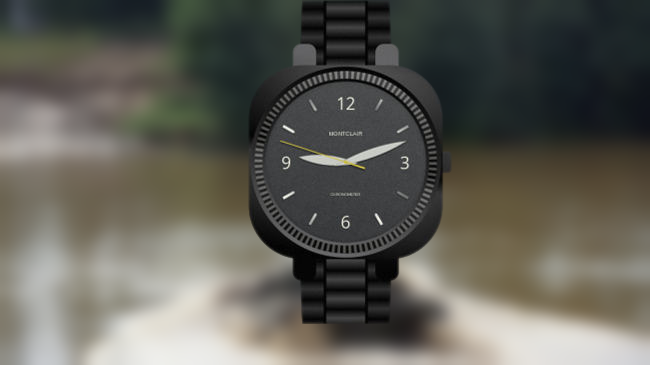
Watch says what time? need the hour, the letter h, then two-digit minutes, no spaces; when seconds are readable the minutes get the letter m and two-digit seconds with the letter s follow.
9h11m48s
